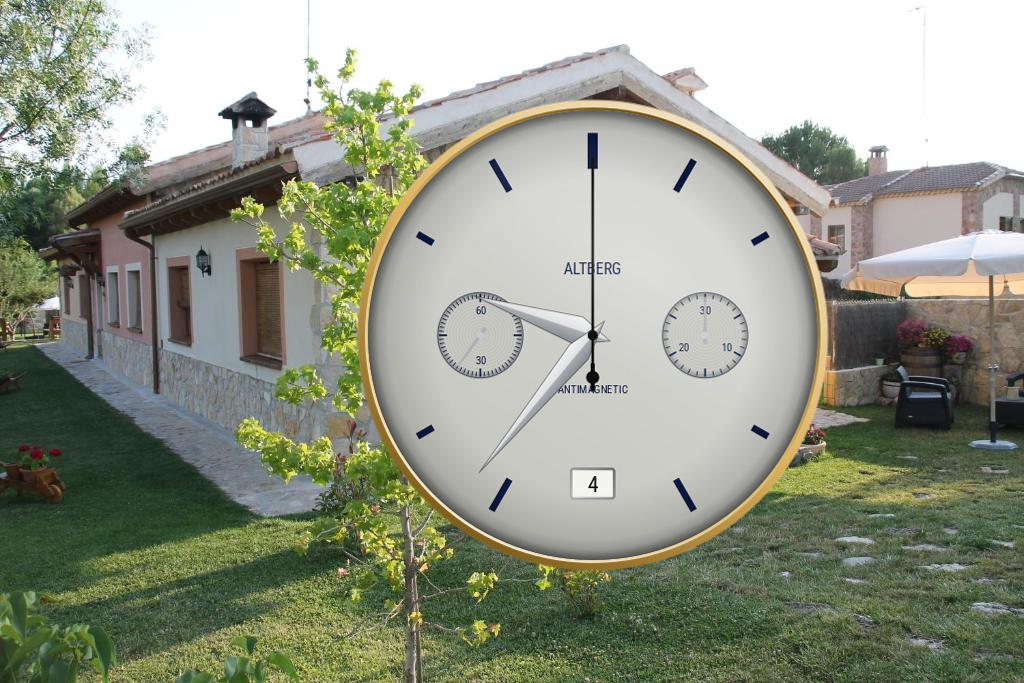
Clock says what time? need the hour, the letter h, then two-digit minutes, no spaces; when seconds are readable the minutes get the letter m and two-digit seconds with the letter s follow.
9h36m36s
